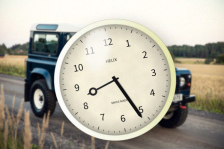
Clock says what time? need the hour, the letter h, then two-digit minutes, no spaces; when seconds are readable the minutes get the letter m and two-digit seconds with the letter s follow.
8h26
